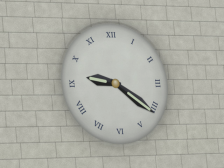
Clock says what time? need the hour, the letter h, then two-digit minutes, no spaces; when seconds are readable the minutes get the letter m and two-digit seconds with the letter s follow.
9h21
